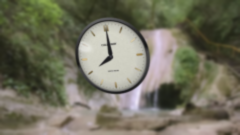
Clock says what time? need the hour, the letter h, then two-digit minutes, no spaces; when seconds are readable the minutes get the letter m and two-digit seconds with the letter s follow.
8h00
